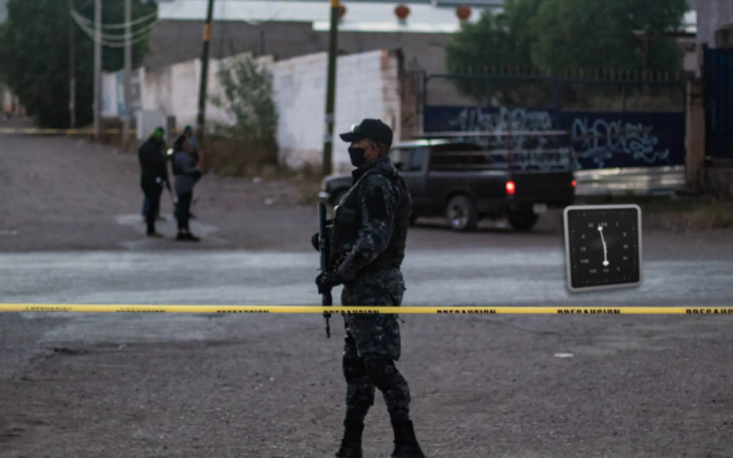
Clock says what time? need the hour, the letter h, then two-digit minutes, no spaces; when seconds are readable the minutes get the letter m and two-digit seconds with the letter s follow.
5h58
